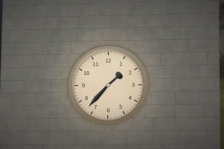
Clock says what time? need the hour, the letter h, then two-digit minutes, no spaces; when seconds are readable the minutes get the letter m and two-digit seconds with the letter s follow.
1h37
